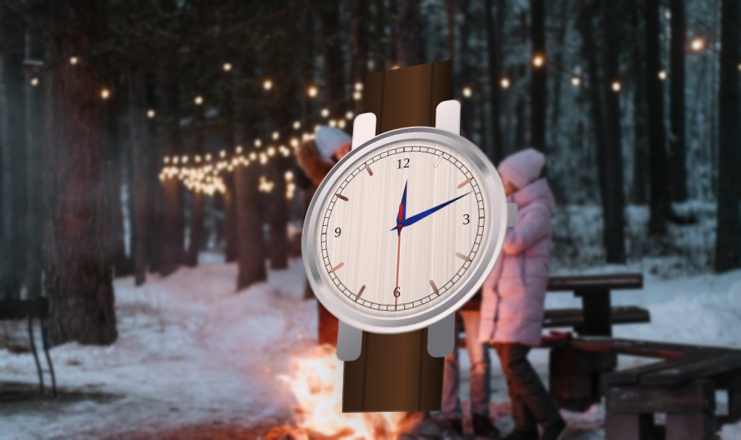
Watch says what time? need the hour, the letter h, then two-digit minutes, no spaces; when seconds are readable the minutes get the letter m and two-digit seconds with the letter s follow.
12h11m30s
